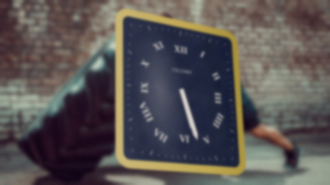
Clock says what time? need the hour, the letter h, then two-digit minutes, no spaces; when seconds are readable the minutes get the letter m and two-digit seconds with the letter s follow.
5h27
